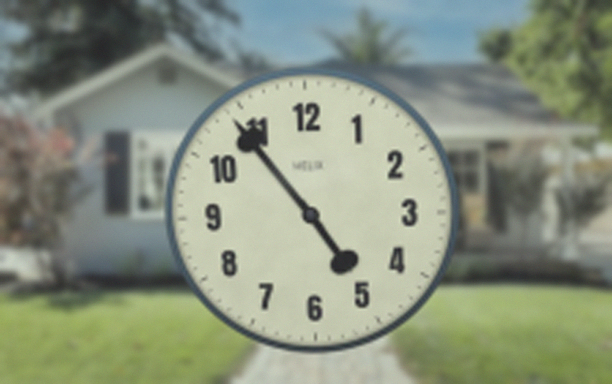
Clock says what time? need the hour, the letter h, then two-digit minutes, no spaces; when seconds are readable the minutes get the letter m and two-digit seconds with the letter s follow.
4h54
